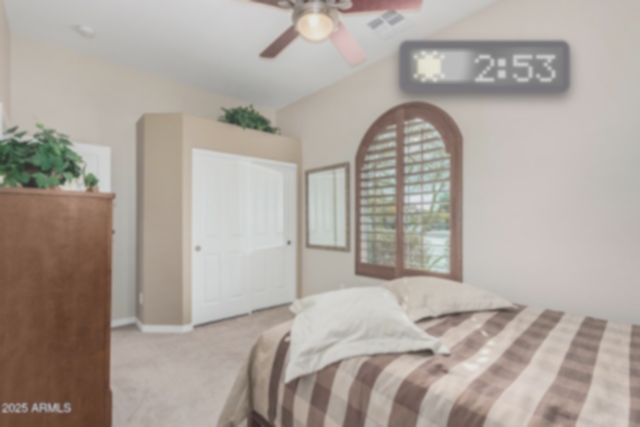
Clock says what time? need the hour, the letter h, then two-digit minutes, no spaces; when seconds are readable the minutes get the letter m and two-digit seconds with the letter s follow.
2h53
